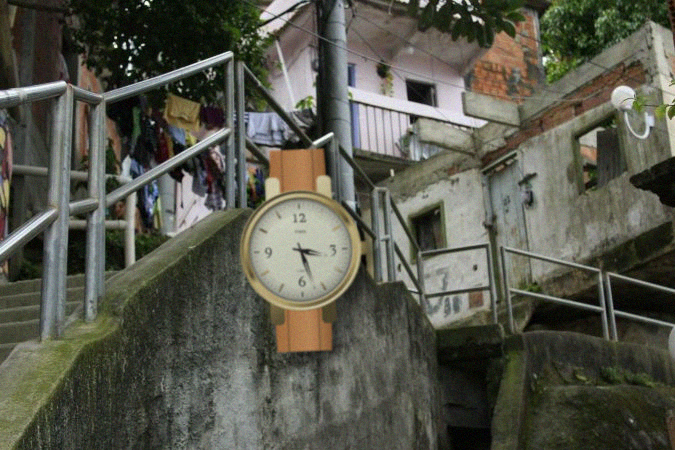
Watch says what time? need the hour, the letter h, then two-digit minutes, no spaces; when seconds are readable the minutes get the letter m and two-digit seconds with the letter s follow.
3h27
